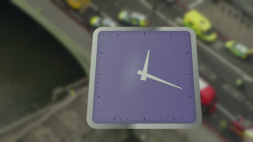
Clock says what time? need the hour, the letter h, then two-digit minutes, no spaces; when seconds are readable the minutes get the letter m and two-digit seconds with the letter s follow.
12h19
